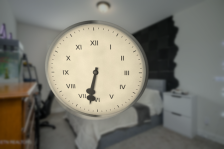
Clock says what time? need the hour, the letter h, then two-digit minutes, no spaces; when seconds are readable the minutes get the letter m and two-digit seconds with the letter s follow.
6h32
